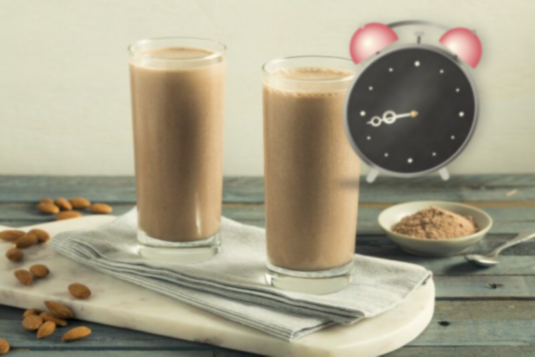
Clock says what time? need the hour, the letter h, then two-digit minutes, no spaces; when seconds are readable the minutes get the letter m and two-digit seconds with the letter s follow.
8h43
